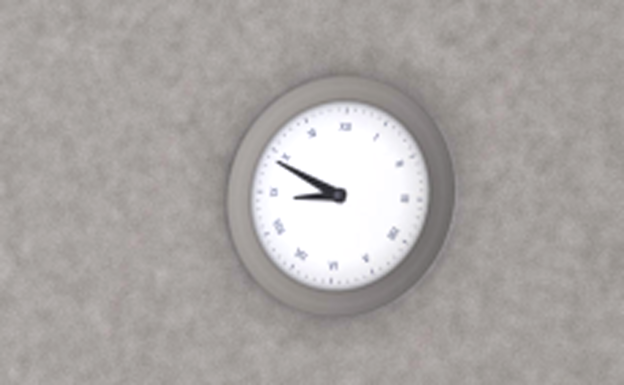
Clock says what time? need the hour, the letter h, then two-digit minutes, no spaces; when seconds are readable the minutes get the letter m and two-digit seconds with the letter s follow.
8h49
